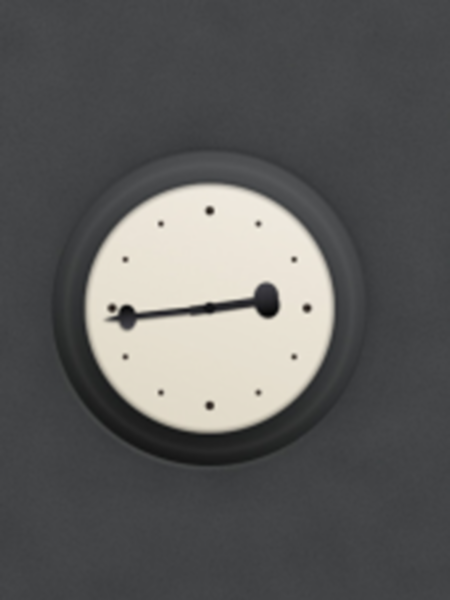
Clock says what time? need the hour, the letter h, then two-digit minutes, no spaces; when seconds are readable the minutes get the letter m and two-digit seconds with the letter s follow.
2h44
